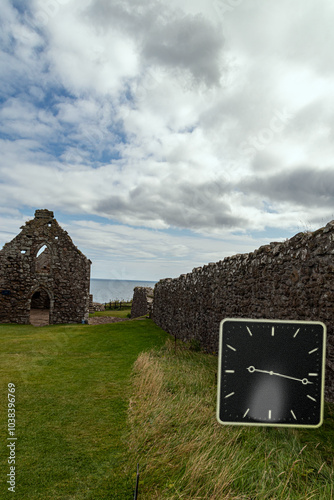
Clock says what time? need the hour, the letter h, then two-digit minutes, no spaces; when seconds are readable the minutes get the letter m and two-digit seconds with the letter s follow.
9h17
